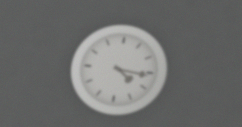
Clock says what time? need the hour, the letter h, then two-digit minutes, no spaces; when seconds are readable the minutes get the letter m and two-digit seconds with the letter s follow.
4h16
